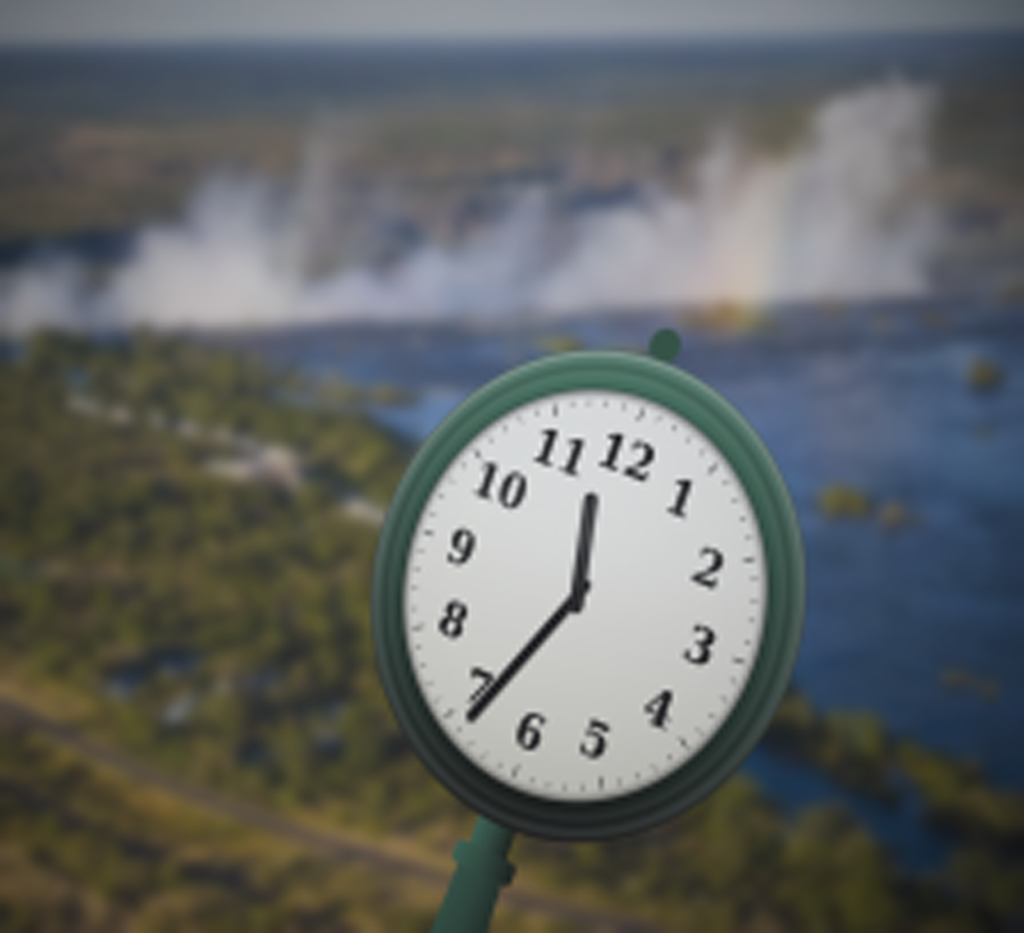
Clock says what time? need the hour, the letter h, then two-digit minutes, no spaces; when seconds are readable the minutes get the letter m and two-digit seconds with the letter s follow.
11h34
